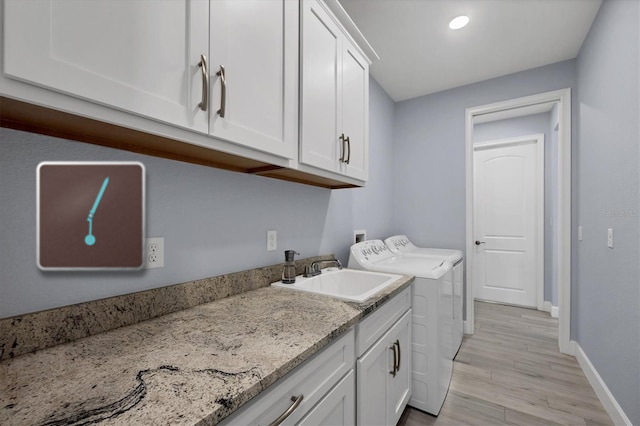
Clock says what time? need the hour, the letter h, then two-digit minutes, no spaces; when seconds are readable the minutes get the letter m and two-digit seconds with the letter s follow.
6h04
